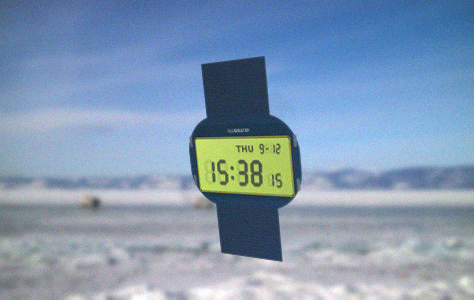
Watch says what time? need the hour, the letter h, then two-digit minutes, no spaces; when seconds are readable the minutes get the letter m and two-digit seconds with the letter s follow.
15h38m15s
